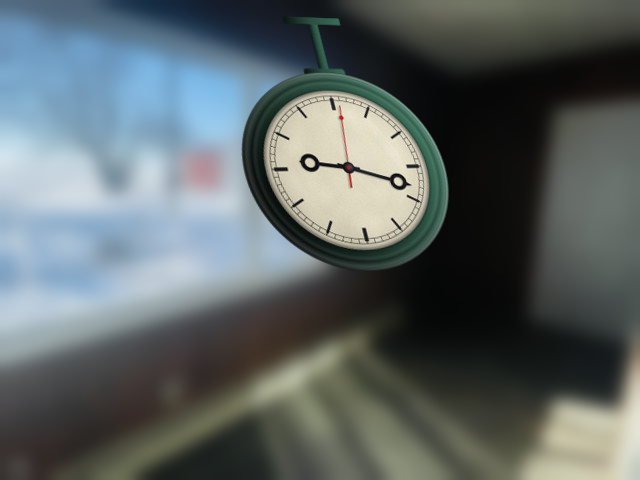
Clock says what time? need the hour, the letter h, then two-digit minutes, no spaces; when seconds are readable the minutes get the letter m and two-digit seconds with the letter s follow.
9h18m01s
